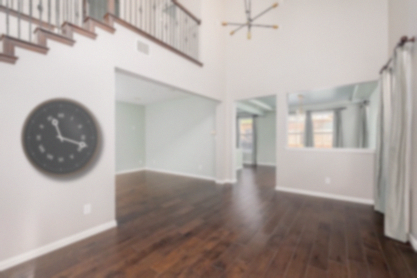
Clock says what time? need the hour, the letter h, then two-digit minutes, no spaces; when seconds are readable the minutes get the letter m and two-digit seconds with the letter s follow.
11h18
